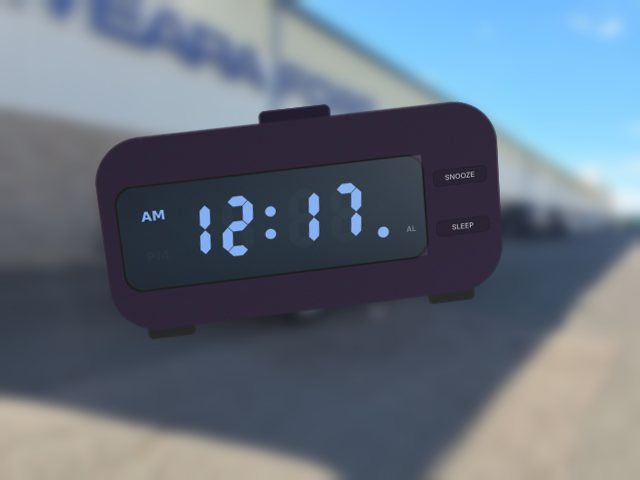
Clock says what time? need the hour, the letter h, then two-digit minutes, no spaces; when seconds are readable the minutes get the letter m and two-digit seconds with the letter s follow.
12h17
